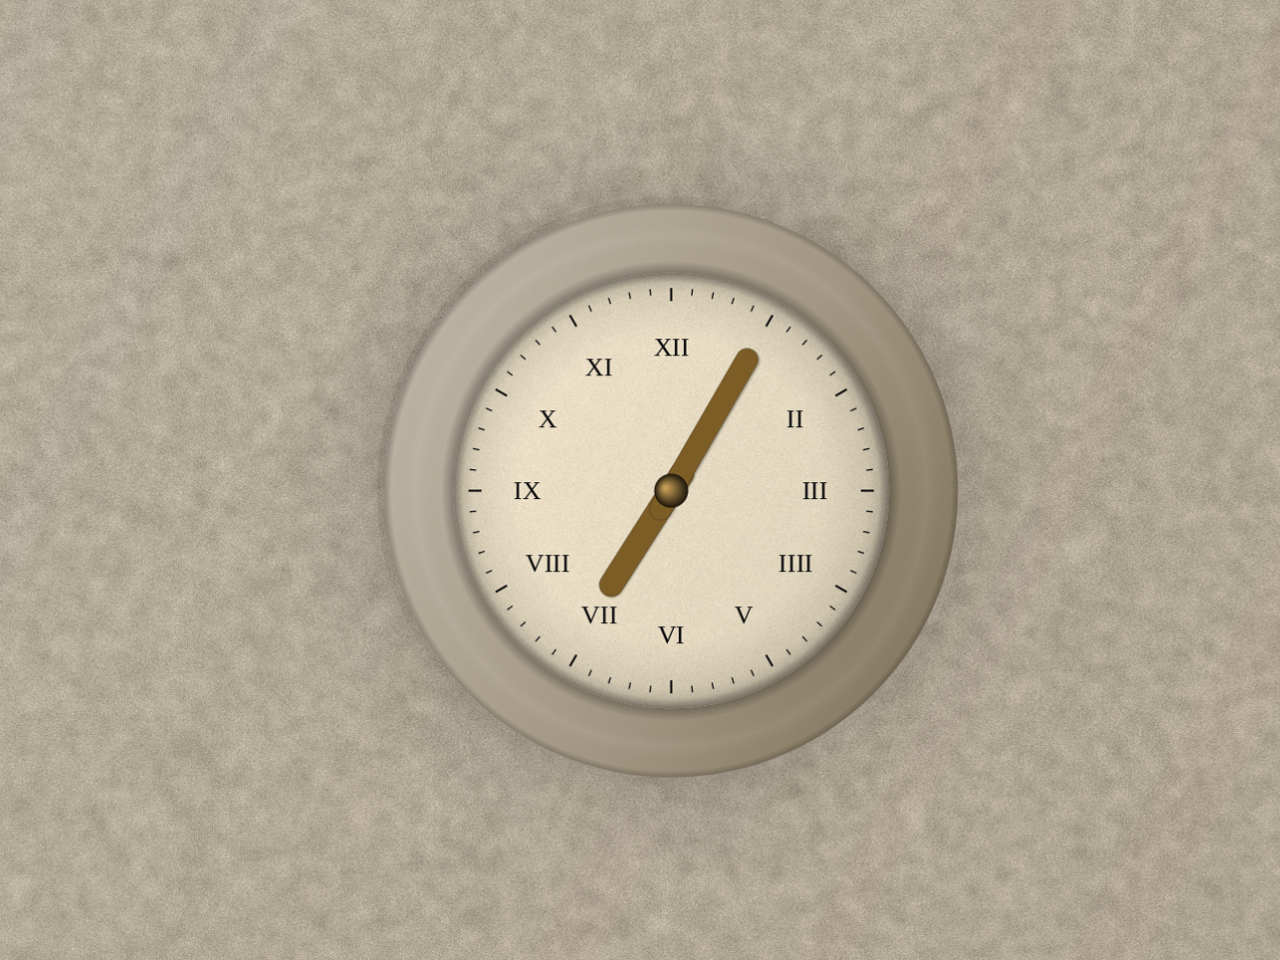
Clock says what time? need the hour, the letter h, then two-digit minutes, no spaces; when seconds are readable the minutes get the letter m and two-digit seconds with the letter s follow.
7h05
